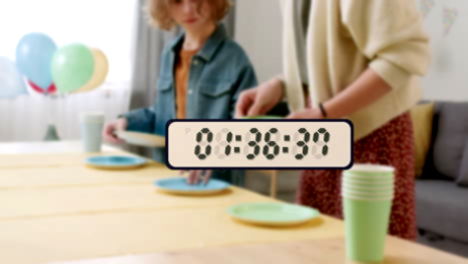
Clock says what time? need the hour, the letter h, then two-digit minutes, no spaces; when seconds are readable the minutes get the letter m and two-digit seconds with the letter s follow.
1h36m37s
